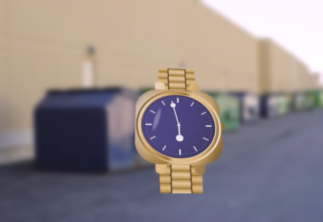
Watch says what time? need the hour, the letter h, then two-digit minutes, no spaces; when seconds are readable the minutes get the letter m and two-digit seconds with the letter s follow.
5h58
